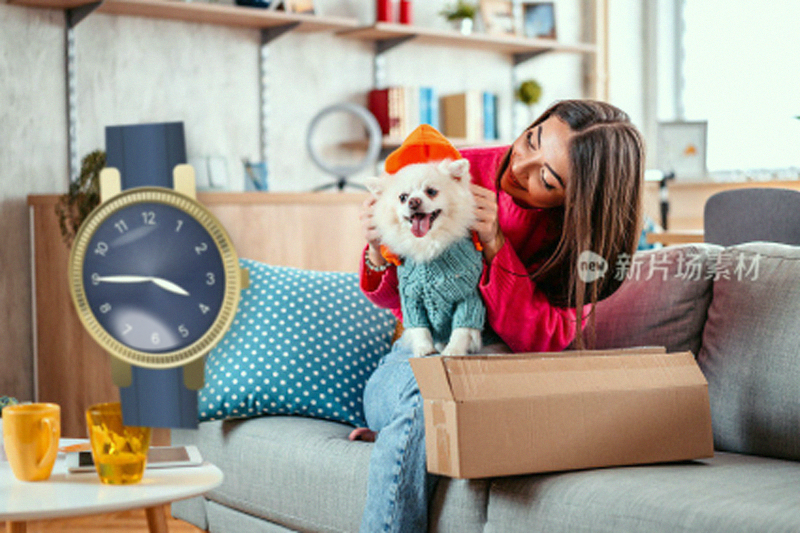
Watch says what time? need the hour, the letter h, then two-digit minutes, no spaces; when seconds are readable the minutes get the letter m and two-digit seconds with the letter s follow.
3h45
